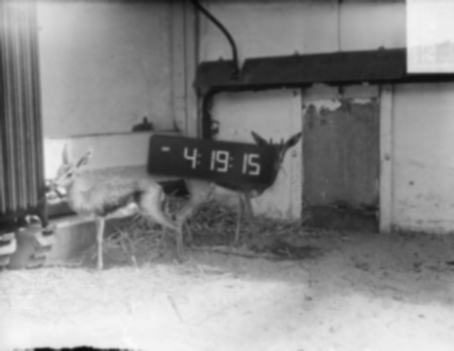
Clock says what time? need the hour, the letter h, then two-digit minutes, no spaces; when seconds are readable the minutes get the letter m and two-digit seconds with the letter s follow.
4h19m15s
